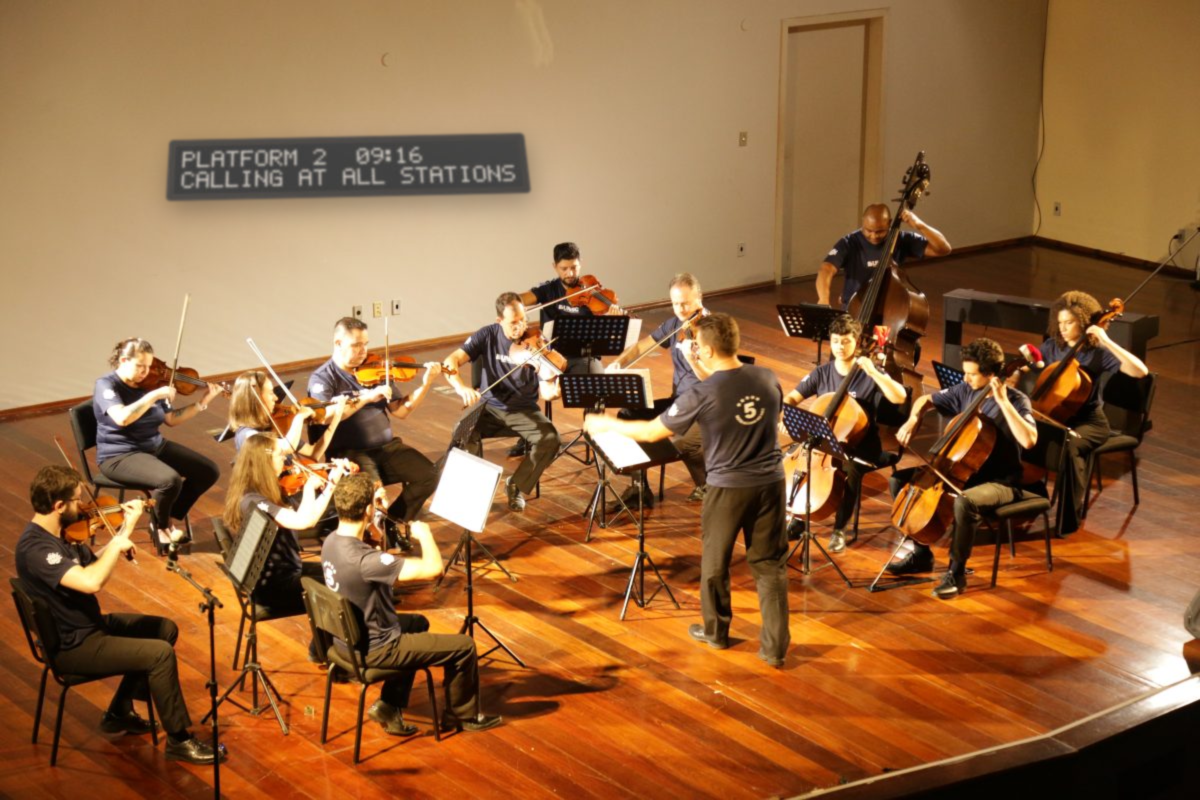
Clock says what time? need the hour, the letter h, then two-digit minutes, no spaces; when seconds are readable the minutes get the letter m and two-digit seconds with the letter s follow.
9h16
